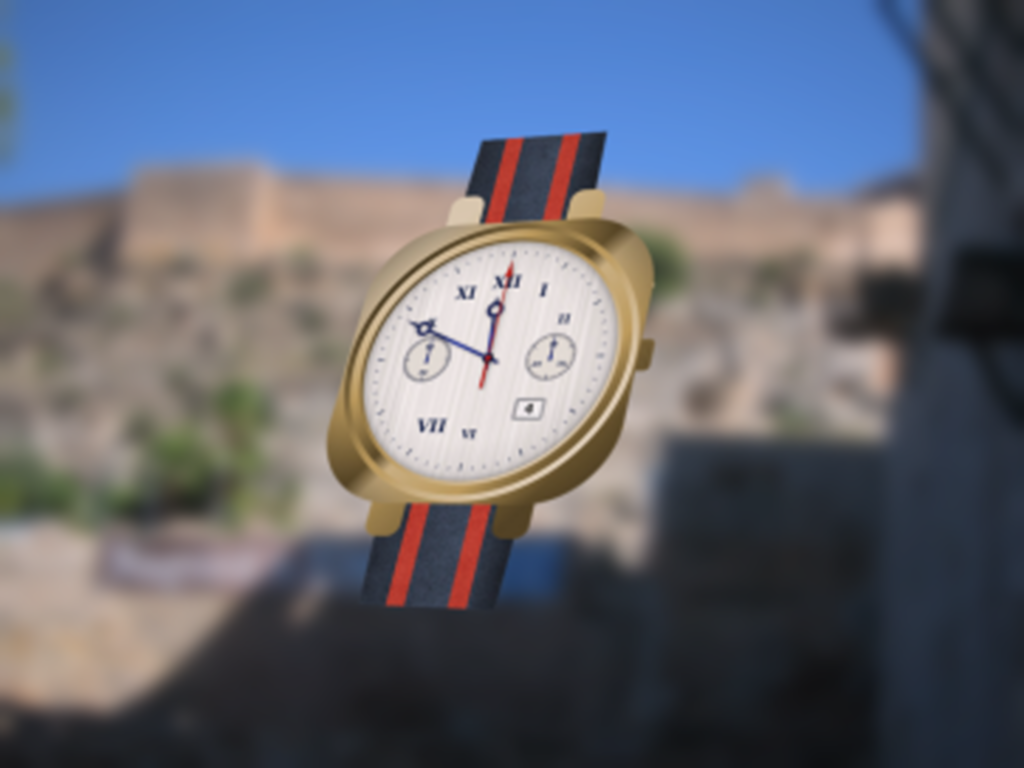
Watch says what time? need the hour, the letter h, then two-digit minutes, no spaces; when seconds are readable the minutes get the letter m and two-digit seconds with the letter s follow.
11h49
